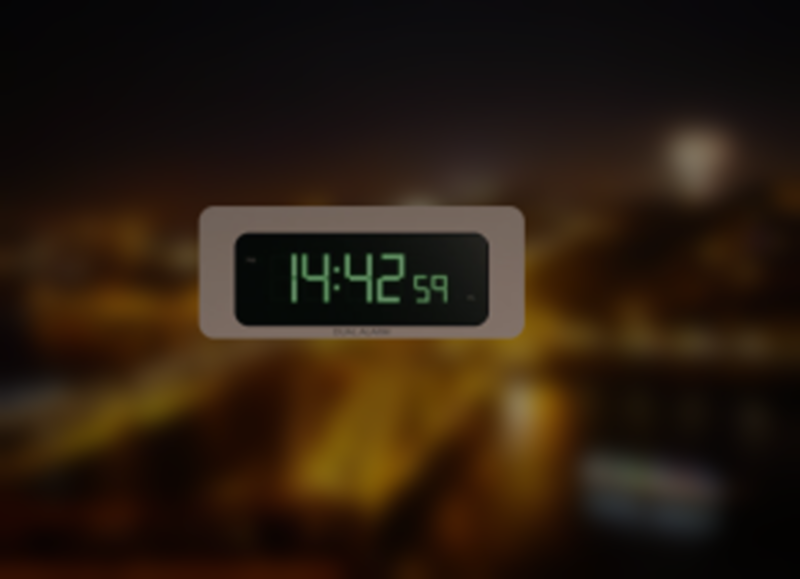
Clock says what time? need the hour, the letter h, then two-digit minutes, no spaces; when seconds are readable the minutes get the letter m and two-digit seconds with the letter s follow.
14h42m59s
